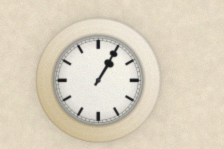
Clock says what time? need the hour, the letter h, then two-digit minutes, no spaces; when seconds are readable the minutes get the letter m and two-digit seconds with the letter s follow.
1h05
